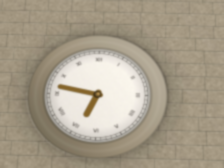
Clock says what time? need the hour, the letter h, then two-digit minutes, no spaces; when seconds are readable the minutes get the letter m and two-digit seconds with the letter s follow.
6h47
